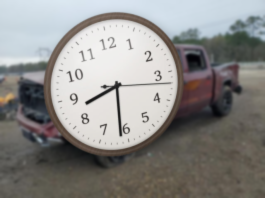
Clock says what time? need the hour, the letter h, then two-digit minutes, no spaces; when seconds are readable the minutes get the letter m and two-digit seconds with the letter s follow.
8h31m17s
